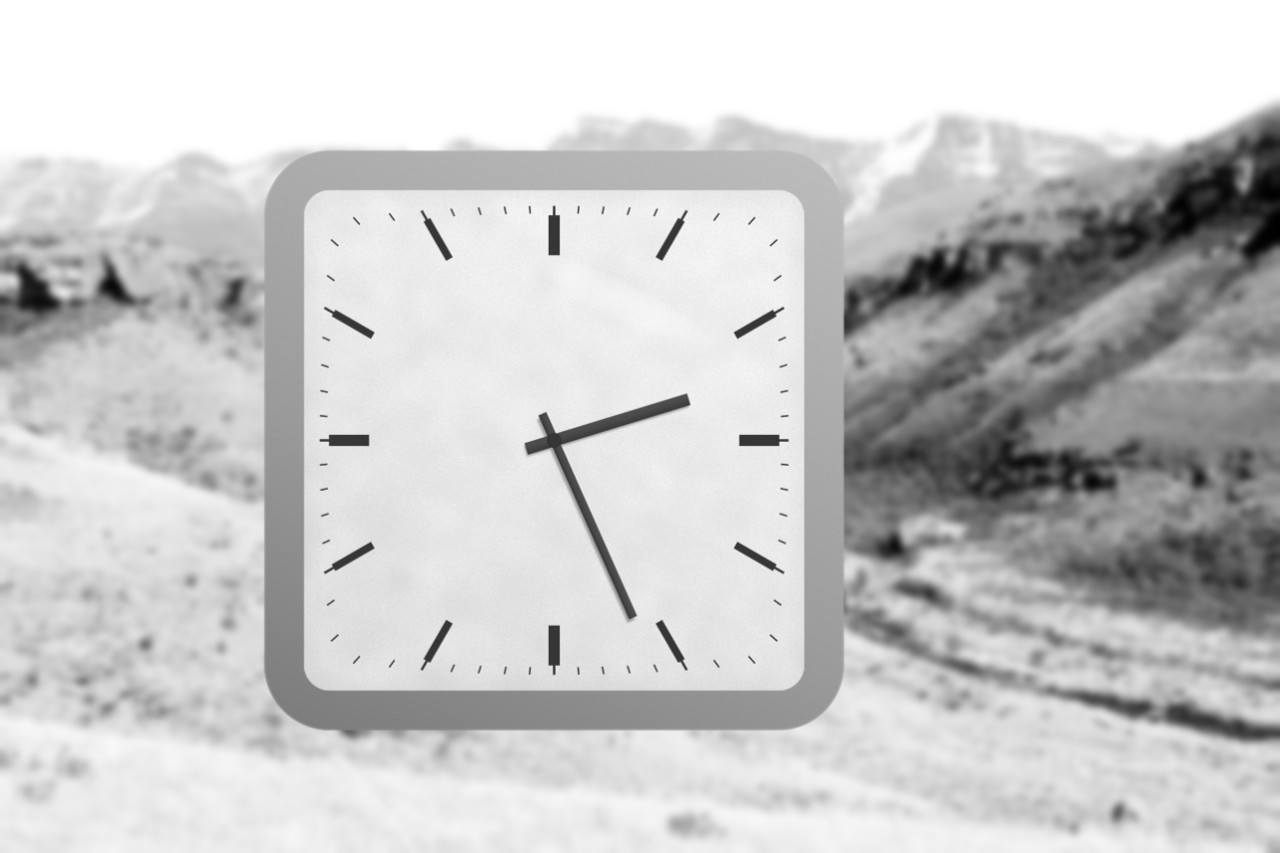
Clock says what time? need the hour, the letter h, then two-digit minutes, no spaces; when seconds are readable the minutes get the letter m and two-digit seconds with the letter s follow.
2h26
